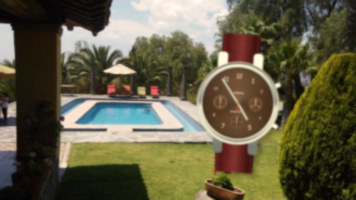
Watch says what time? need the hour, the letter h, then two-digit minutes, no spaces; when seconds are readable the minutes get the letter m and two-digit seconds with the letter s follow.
4h54
